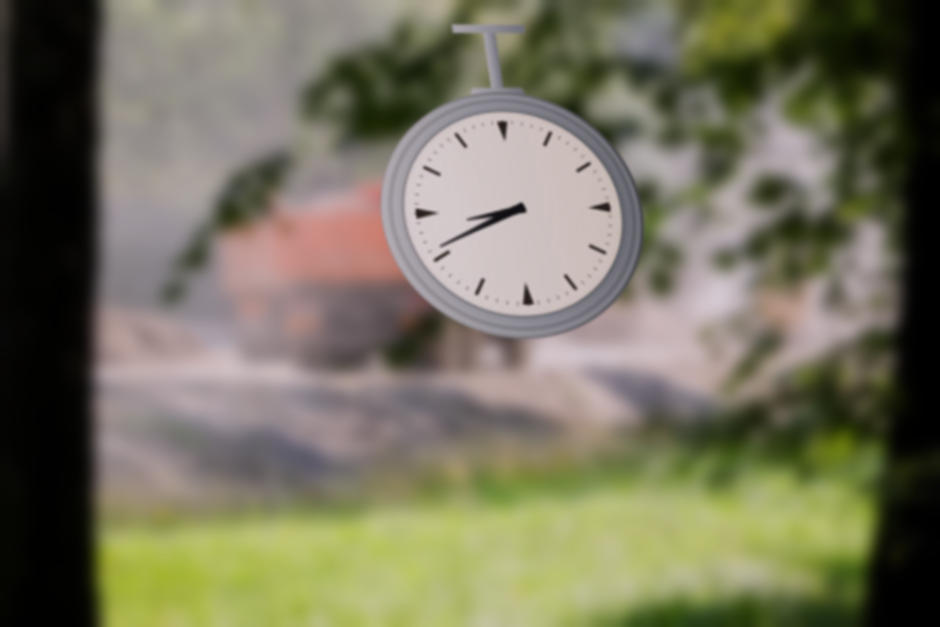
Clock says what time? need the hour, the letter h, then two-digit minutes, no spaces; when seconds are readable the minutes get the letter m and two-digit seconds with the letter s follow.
8h41
